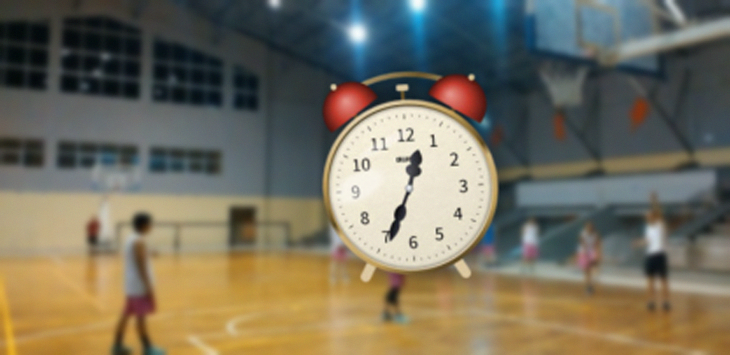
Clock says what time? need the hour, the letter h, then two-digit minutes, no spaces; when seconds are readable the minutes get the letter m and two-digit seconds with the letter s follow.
12h34
